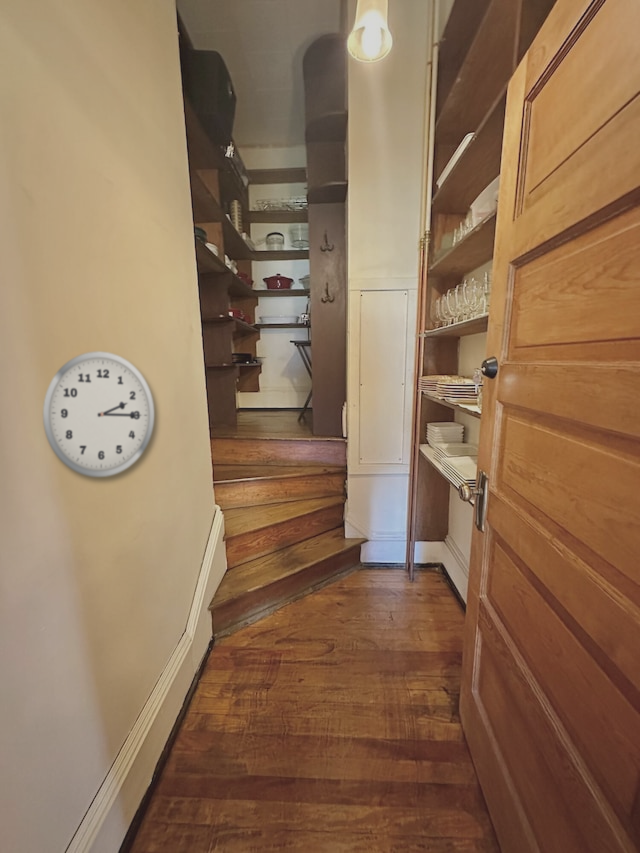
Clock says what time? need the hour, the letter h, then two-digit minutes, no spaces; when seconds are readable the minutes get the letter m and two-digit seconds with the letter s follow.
2h15
